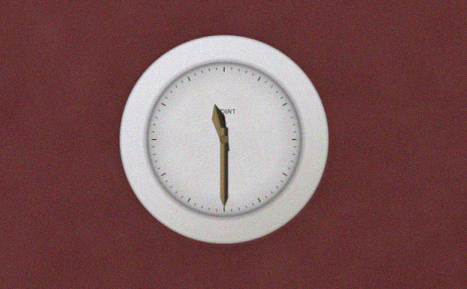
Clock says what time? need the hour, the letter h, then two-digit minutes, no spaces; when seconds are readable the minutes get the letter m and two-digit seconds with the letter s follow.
11h30
